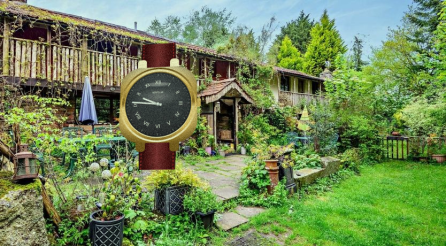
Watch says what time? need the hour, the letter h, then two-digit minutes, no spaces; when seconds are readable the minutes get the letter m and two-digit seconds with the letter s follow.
9h46
